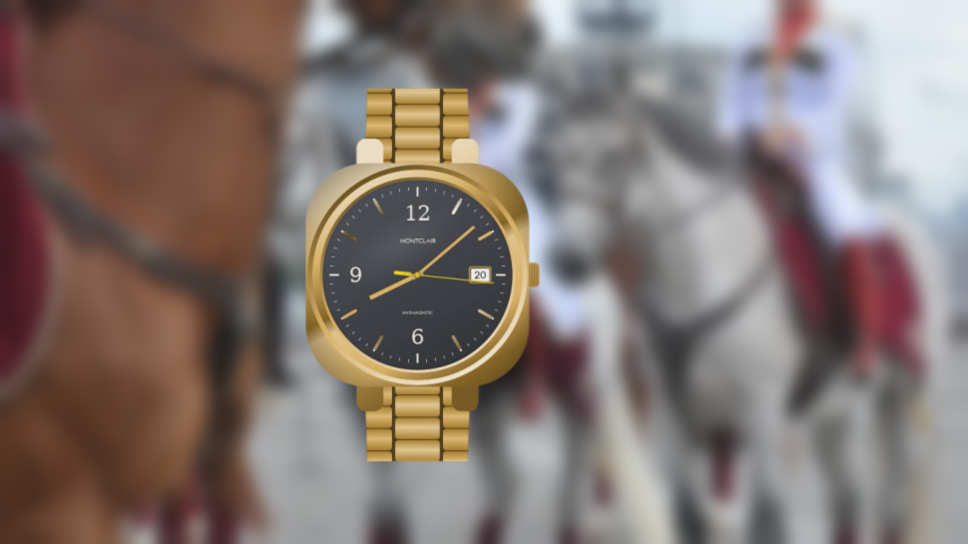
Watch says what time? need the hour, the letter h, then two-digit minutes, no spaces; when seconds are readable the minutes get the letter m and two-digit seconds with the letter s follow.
8h08m16s
